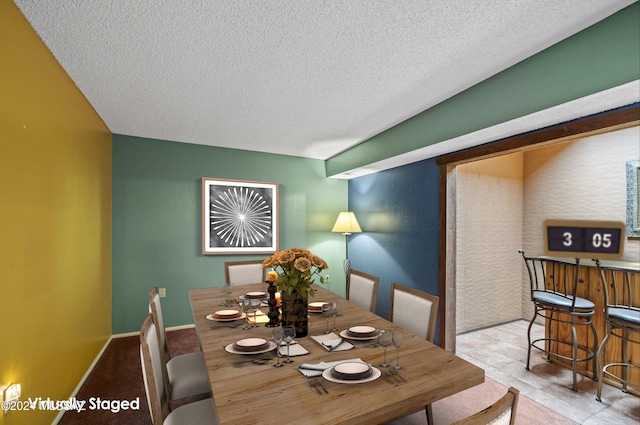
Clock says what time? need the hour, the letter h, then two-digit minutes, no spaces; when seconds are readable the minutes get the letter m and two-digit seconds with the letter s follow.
3h05
